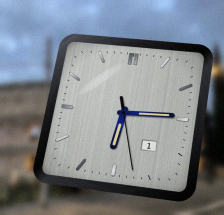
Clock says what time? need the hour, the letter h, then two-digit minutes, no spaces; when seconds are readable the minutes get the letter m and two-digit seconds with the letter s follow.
6h14m27s
